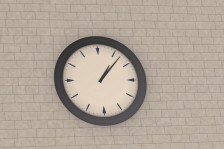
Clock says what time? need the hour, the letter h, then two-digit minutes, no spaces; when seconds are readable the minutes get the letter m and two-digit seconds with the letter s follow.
1h07
